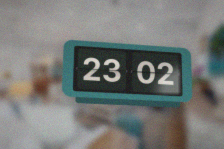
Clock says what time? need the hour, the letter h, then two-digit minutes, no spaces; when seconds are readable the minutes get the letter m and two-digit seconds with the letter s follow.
23h02
